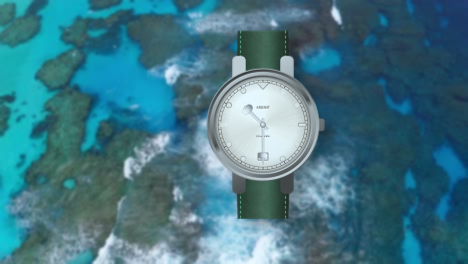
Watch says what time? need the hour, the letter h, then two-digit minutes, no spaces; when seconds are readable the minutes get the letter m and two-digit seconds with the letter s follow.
10h30
